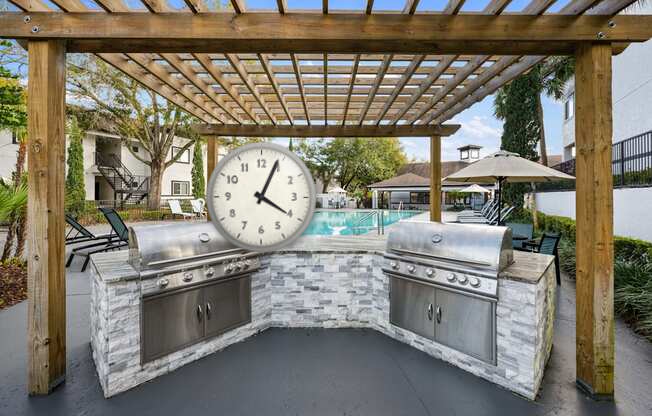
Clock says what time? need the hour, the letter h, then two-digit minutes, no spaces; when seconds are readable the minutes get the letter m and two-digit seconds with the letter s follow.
4h04
